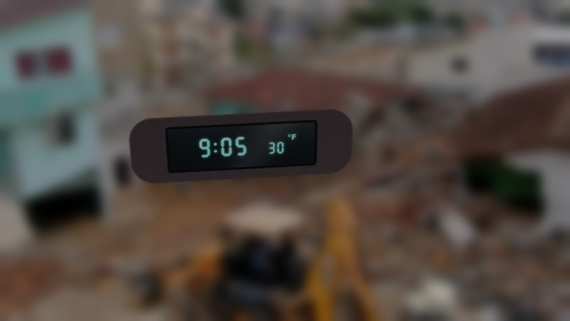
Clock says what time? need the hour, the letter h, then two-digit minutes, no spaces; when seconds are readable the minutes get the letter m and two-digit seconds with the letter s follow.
9h05
